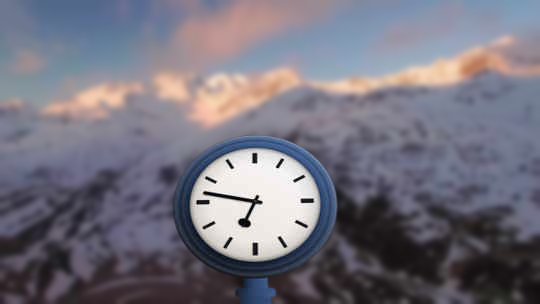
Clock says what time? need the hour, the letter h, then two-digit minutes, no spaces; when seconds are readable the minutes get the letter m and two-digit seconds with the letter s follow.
6h47
